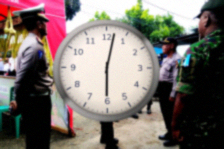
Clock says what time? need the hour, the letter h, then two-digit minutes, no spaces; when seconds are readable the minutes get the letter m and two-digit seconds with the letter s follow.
6h02
